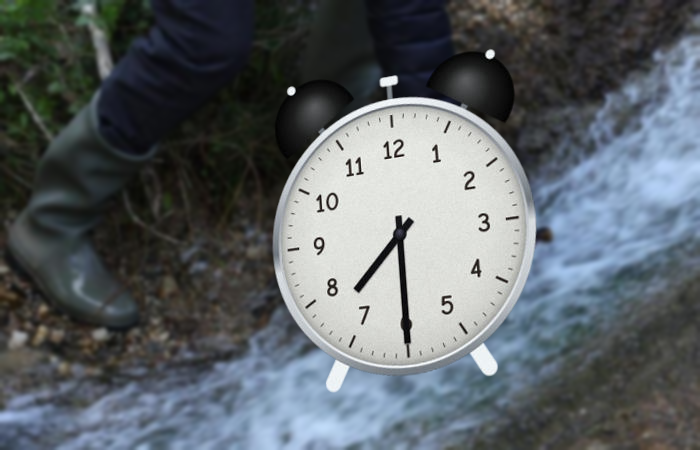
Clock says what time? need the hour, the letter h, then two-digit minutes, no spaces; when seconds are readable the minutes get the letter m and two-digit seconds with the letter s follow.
7h30
